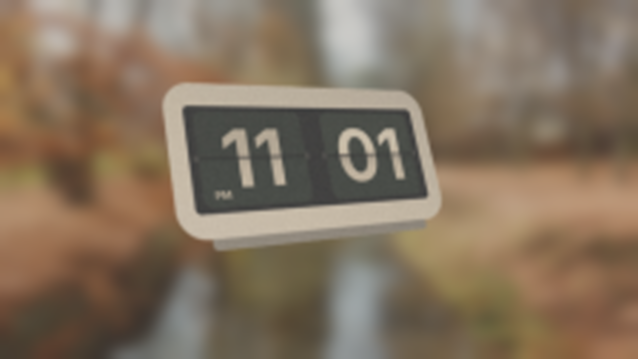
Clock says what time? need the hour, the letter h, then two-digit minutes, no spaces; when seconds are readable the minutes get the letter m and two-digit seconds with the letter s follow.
11h01
